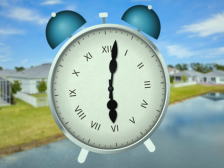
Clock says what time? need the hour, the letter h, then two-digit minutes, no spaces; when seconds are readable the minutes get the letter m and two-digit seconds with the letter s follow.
6h02
